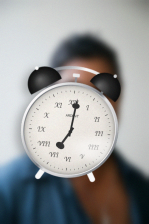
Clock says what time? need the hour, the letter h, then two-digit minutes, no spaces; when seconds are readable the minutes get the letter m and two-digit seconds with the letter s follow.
7h01
